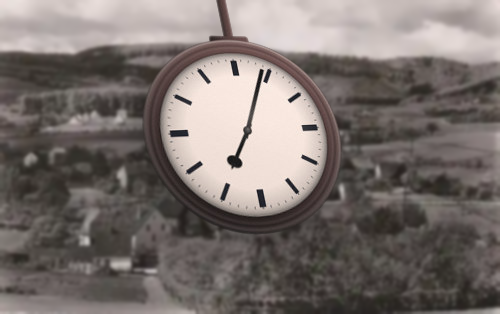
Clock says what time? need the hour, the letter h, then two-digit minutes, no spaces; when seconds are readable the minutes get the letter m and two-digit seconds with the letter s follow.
7h04
